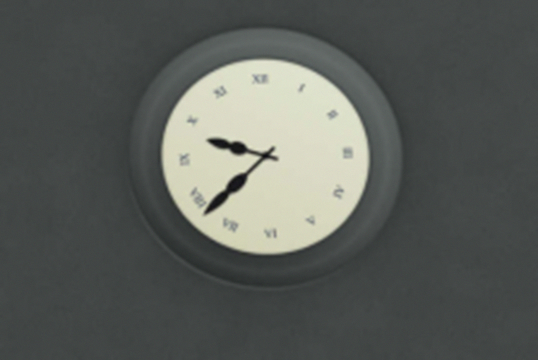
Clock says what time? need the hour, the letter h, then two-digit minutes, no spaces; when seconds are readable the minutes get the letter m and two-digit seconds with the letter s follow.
9h38
